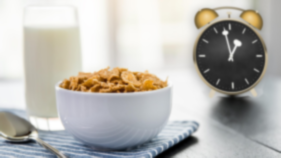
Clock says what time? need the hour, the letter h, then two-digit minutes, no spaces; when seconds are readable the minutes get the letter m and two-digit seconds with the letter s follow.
12h58
